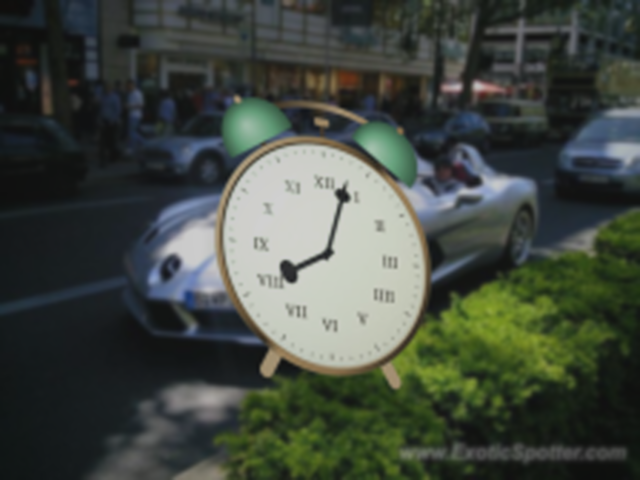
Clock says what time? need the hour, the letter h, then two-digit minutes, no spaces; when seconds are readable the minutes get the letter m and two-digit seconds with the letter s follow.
8h03
